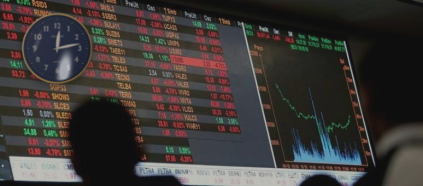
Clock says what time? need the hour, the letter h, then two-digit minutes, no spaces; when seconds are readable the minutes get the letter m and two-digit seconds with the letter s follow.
12h13
